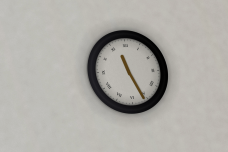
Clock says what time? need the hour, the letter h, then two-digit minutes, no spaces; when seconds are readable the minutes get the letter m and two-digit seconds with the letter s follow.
11h26
